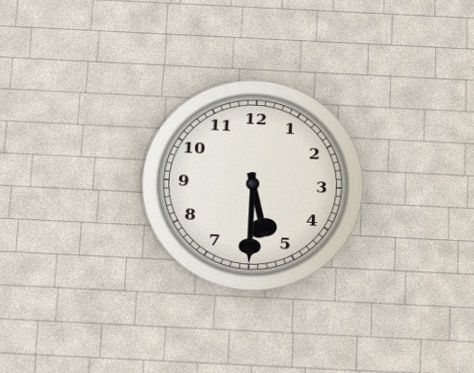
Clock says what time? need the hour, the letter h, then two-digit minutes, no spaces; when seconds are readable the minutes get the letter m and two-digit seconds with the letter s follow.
5h30
